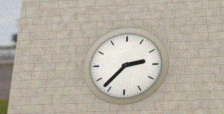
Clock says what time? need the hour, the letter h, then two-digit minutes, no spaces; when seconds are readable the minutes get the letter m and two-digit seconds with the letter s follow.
2h37
